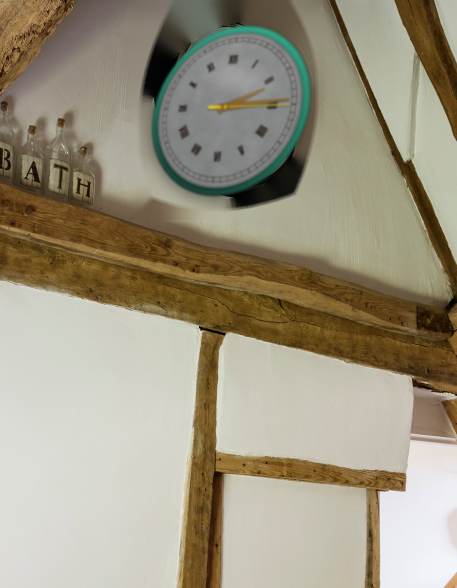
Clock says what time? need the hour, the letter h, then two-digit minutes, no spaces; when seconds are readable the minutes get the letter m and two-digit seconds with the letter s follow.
2h14m15s
